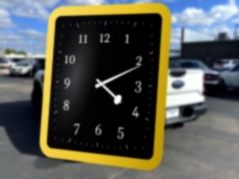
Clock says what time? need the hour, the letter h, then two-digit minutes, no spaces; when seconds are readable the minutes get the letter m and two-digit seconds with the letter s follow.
4h11
